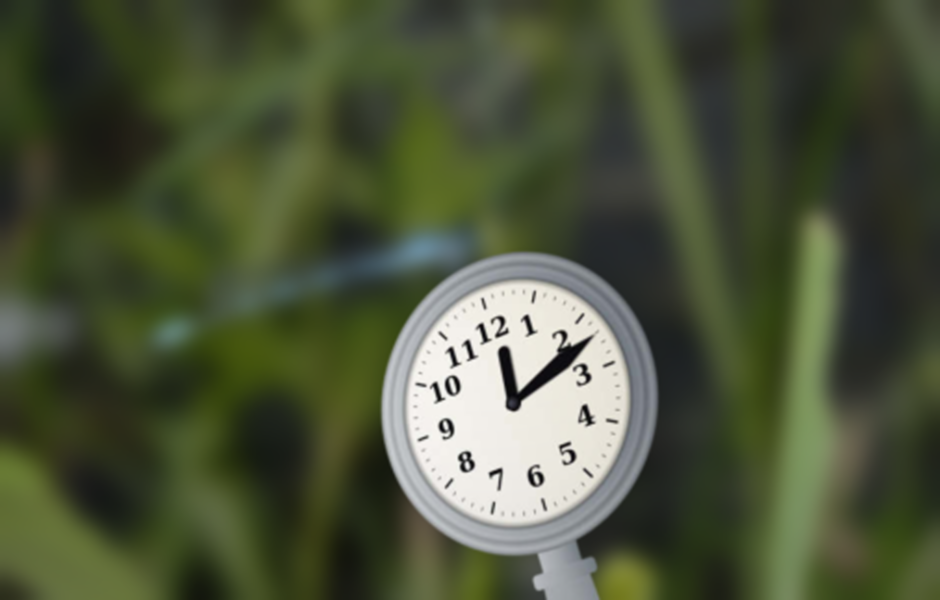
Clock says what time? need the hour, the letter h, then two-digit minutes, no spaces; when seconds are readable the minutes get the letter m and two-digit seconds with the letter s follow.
12h12
